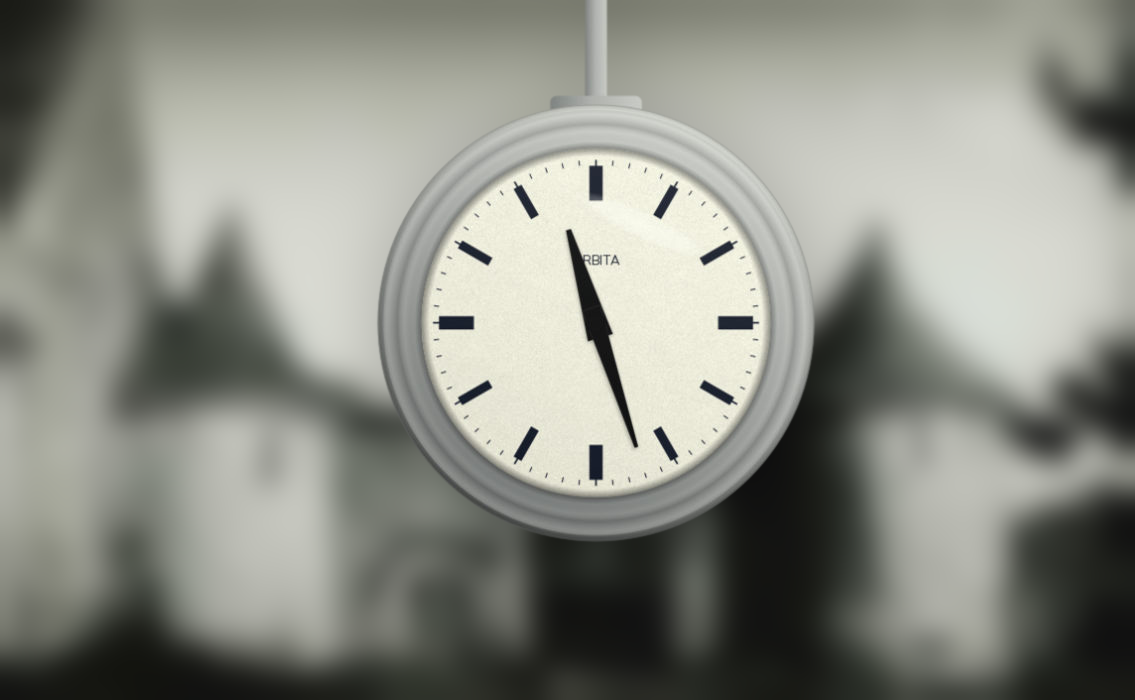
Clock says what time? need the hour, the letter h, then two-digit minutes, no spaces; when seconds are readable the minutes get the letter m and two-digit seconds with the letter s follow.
11h27
